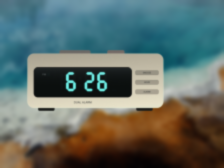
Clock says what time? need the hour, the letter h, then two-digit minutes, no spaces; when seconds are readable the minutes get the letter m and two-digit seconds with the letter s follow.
6h26
